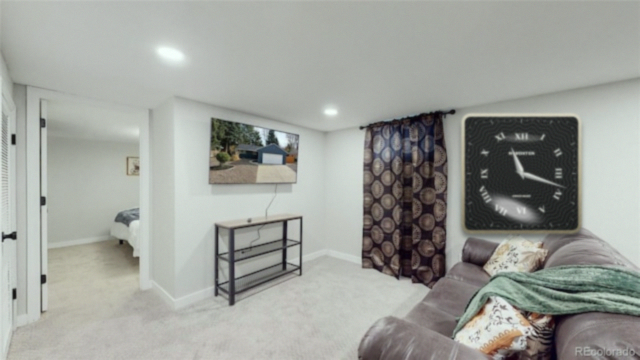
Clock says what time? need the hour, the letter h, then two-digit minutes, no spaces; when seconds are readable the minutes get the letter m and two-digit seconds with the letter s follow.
11h18
